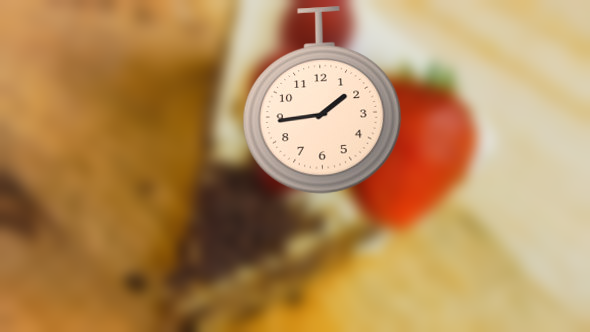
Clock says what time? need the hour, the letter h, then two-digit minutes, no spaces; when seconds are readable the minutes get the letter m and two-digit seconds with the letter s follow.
1h44
